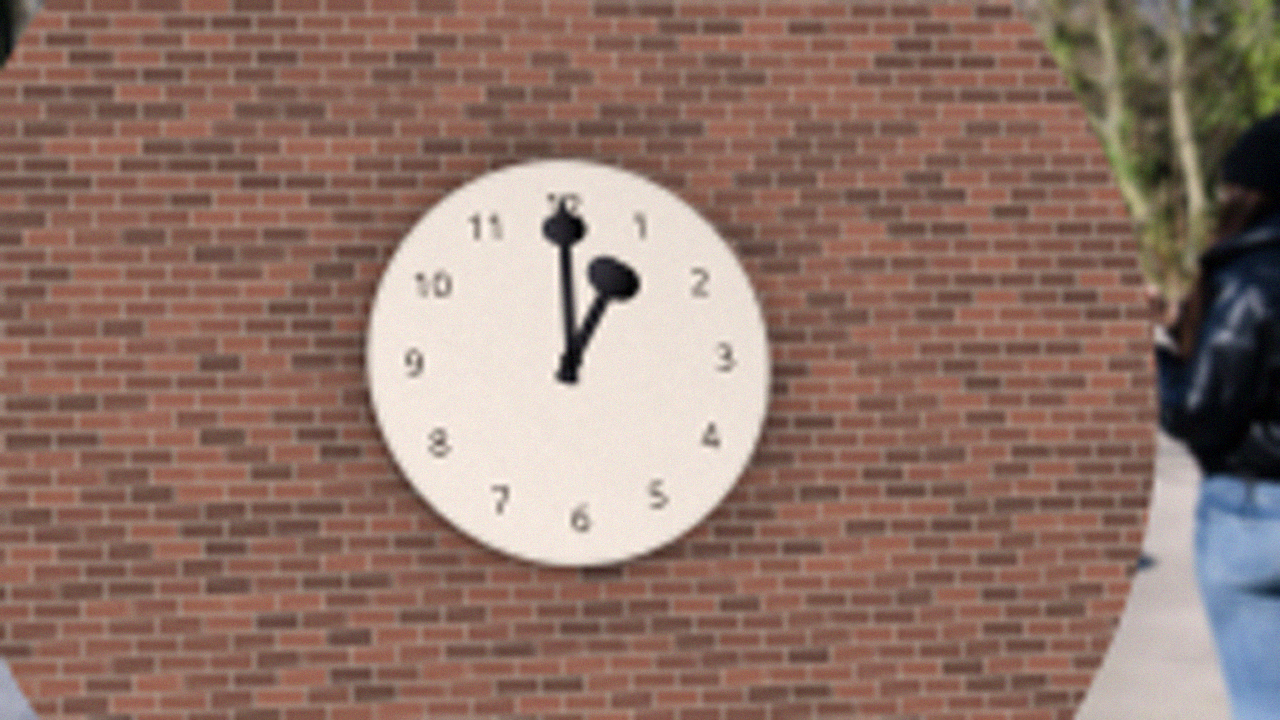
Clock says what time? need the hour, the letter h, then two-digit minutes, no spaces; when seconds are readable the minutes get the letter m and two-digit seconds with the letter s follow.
1h00
